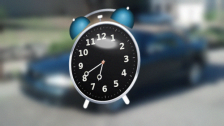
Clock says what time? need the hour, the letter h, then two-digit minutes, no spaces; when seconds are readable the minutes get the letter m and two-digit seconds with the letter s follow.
6h41
